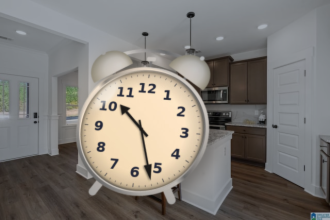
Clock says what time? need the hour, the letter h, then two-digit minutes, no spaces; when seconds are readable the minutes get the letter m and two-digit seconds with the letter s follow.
10h27
